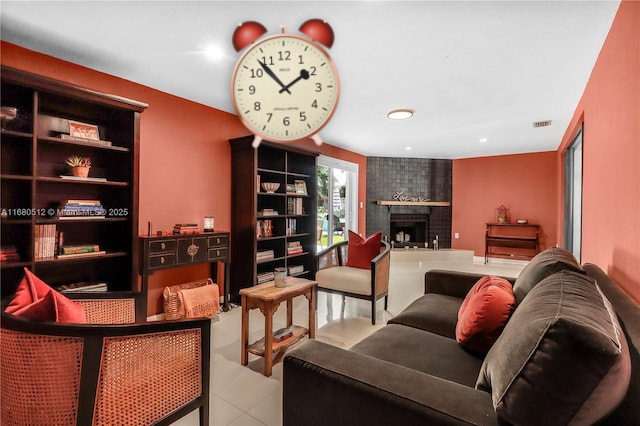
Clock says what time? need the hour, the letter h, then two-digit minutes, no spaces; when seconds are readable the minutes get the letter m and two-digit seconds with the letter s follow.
1h53
